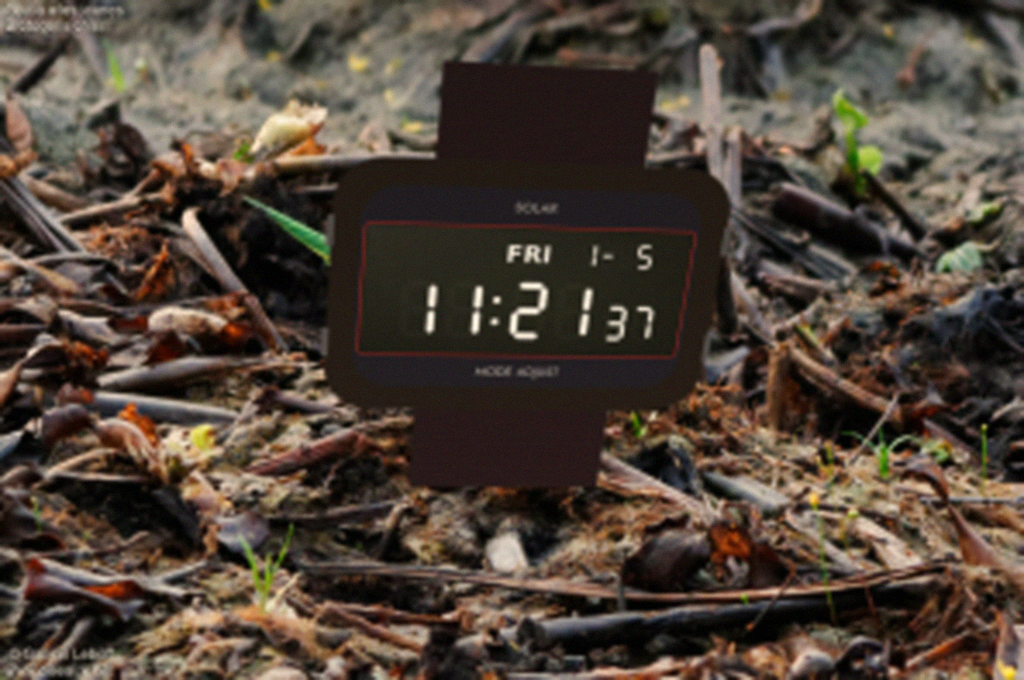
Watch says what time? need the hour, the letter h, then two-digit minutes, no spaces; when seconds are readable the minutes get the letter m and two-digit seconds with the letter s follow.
11h21m37s
